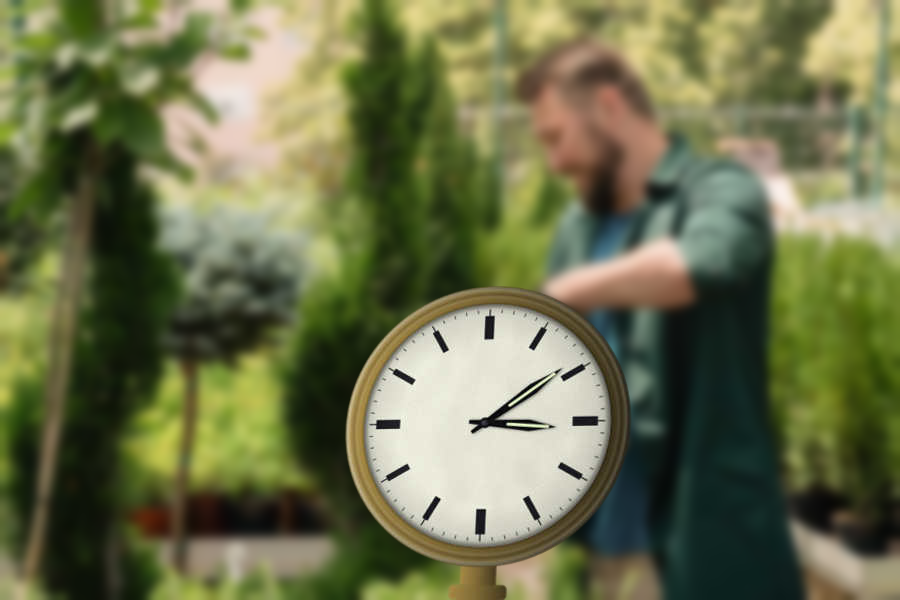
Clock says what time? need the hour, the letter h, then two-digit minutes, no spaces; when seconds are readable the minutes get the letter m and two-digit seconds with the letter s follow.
3h09
